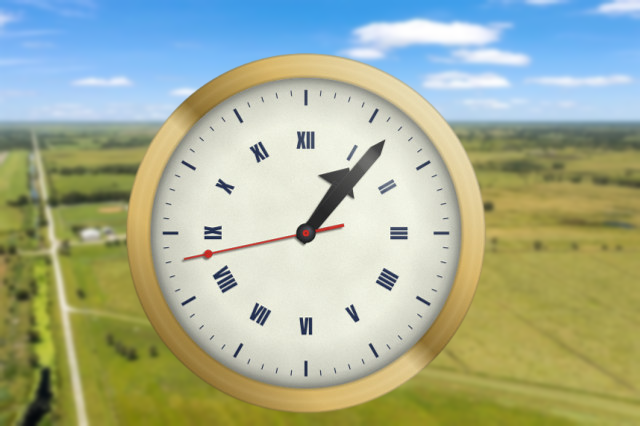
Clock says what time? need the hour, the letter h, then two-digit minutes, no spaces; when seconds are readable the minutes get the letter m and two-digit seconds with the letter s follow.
1h06m43s
